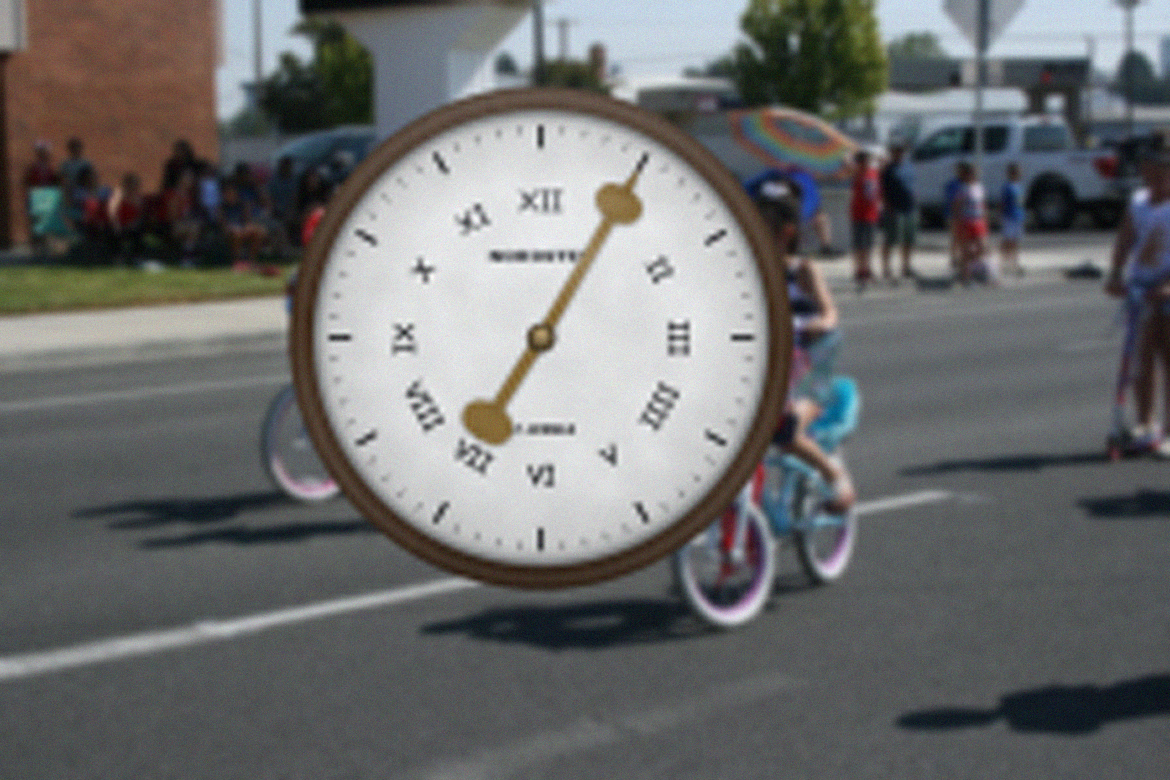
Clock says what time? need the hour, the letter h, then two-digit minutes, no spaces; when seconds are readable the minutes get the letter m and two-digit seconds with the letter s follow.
7h05
